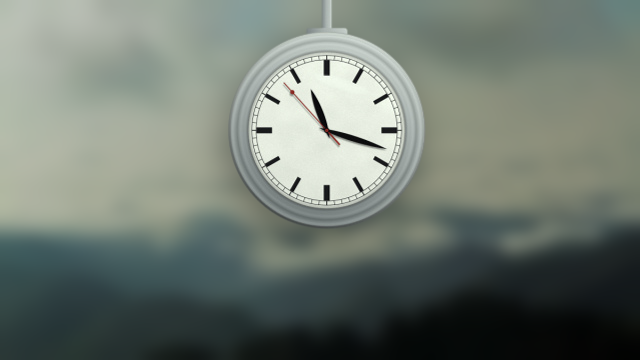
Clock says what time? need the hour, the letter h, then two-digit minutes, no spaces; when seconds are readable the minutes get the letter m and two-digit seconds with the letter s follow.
11h17m53s
